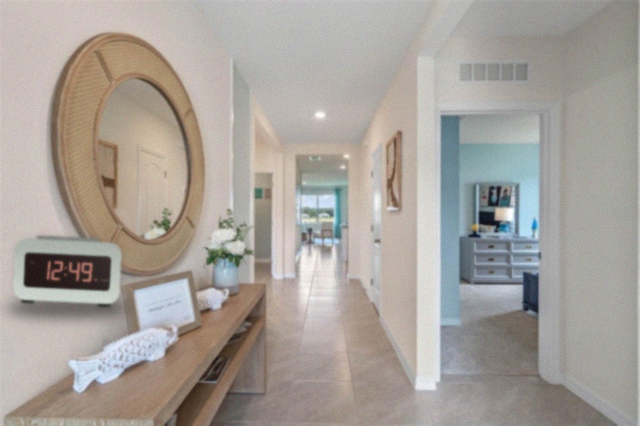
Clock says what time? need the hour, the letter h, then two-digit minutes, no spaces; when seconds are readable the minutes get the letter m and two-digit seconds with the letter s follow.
12h49
